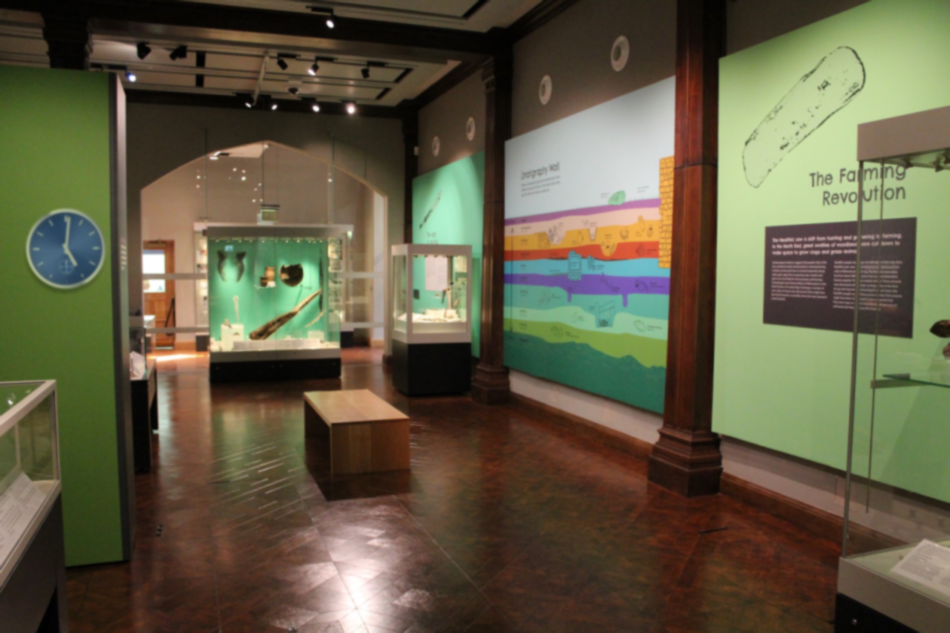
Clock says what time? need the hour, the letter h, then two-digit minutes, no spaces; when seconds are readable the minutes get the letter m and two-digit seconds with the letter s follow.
5h01
